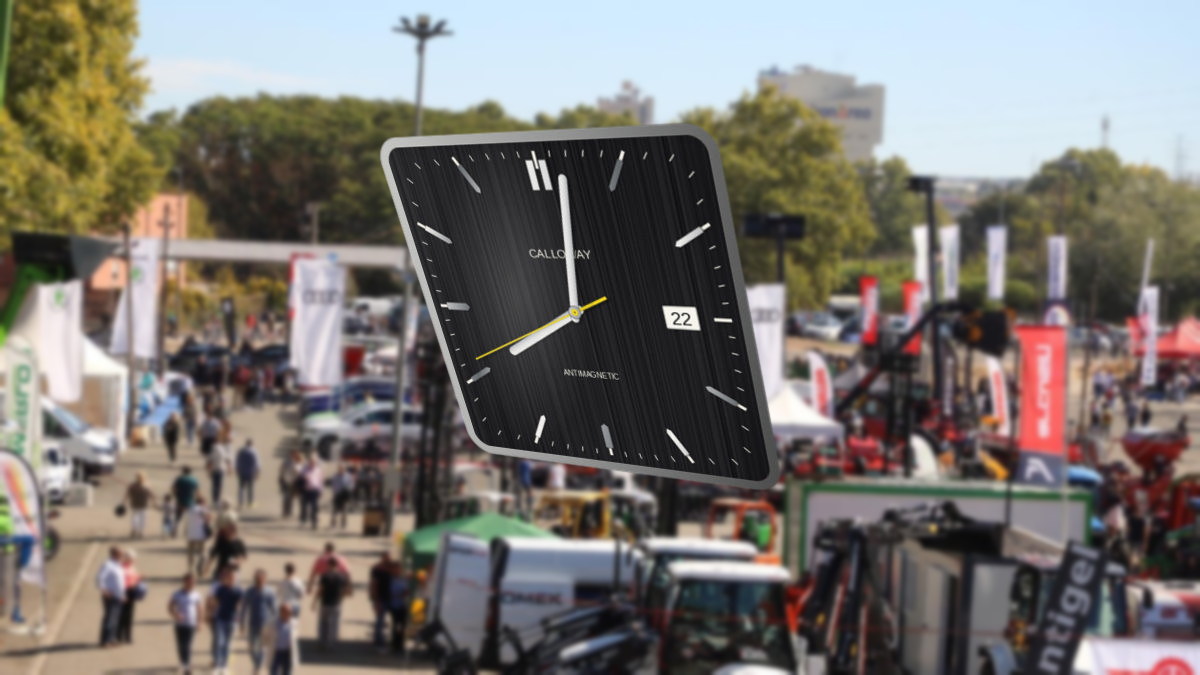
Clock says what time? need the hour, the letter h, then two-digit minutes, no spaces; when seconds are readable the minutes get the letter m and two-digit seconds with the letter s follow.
8h01m41s
